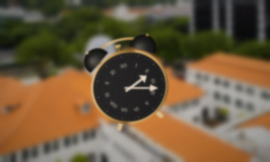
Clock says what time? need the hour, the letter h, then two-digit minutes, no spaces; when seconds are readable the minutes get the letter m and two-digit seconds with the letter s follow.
2h18
